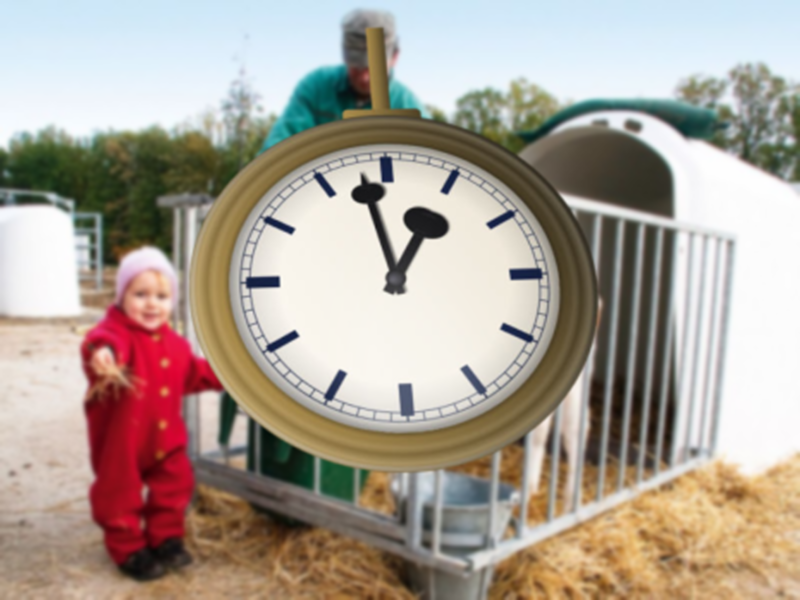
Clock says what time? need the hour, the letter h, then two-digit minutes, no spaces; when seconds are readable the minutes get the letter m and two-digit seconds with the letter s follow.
12h58
